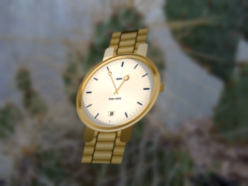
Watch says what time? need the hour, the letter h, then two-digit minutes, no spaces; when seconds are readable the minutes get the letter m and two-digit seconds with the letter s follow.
12h55
